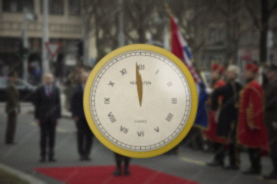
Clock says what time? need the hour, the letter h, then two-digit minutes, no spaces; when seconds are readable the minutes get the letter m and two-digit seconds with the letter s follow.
11h59
